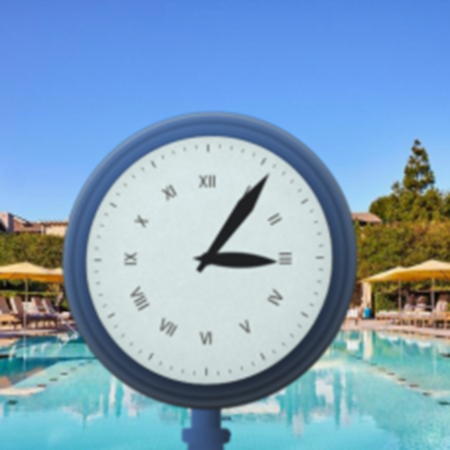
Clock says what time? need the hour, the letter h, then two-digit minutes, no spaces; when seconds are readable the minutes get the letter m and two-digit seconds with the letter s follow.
3h06
